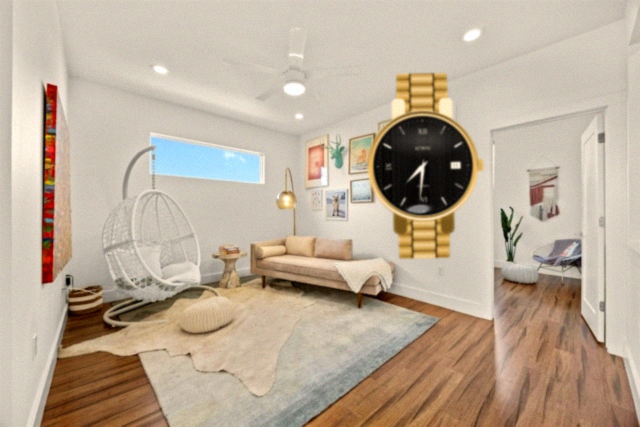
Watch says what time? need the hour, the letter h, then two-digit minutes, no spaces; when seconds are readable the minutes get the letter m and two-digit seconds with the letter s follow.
7h31
